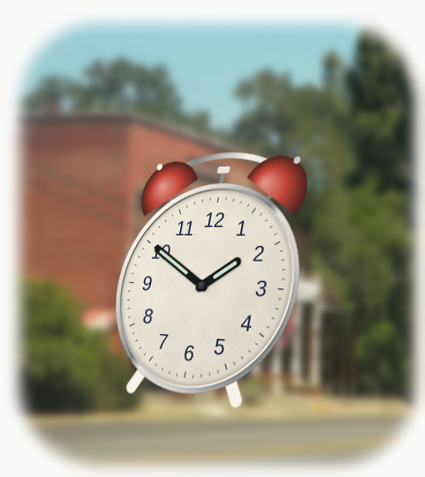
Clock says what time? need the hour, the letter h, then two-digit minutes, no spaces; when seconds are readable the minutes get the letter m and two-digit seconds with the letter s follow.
1h50
